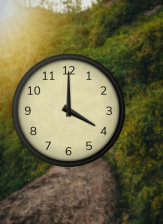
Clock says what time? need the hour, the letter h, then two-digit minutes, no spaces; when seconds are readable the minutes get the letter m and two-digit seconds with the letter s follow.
4h00
